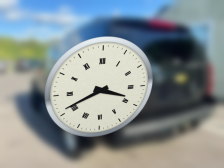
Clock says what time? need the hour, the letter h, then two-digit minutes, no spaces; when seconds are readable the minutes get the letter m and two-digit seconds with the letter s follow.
3h41
